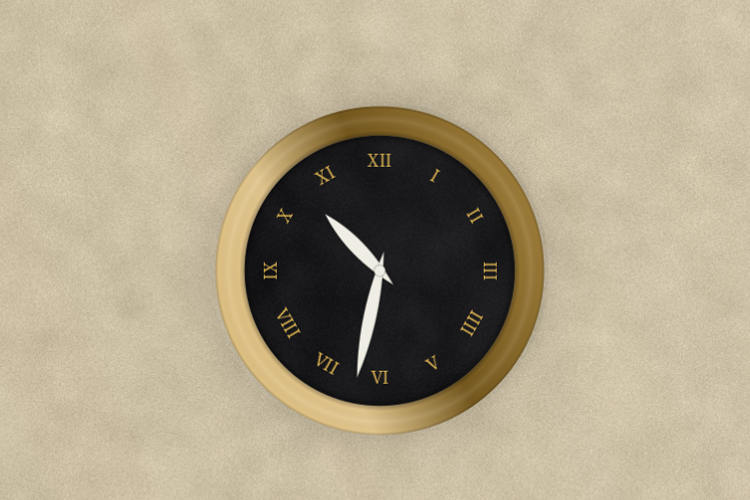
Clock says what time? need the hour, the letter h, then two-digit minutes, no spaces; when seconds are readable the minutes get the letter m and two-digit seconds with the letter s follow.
10h32
